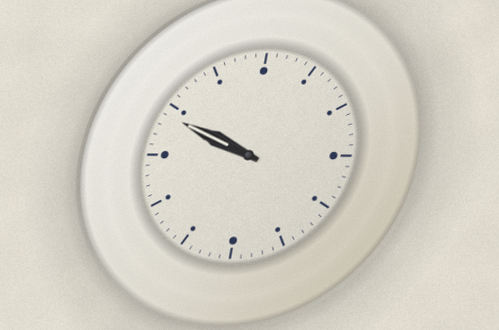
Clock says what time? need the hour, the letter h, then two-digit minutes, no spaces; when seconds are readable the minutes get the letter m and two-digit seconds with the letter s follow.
9h49
